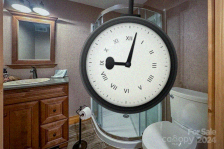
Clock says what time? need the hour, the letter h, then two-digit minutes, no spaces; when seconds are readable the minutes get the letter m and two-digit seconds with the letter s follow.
9h02
